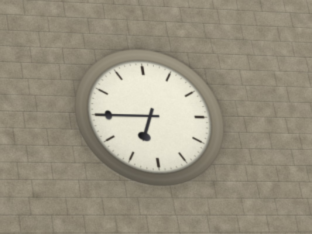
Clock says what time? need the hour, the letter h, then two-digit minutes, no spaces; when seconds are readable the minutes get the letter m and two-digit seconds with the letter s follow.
6h45
